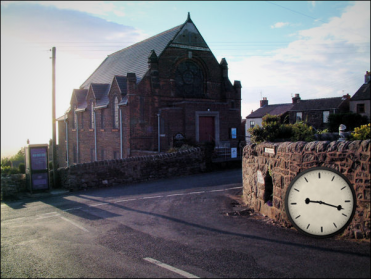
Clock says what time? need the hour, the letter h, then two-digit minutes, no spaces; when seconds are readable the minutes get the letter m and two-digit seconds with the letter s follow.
9h18
